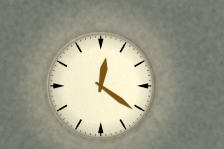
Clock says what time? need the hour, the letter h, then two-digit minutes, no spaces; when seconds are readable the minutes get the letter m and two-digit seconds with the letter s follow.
12h21
